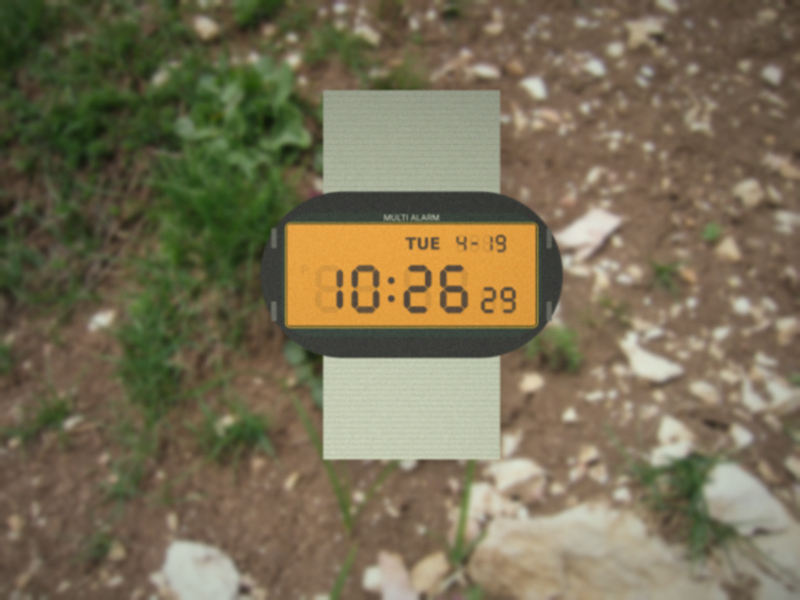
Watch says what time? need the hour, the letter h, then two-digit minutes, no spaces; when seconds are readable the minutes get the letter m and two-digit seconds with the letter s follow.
10h26m29s
